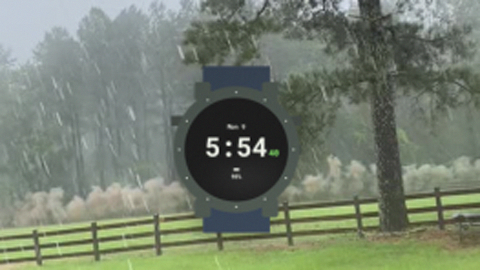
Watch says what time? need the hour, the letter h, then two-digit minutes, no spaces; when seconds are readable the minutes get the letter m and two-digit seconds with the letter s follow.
5h54
